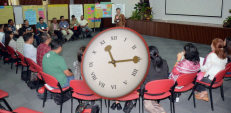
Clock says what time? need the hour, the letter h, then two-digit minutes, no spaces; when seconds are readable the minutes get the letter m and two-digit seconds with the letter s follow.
11h15
